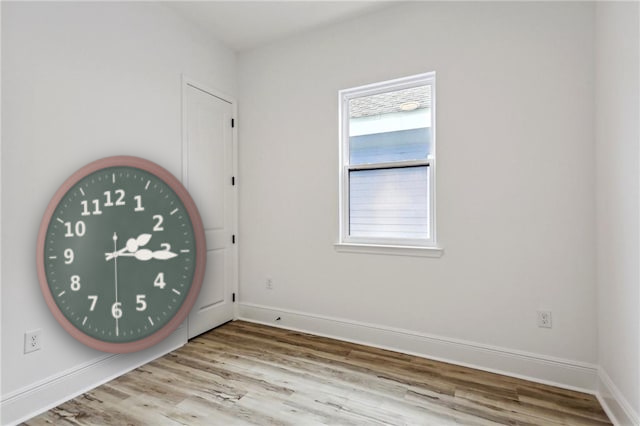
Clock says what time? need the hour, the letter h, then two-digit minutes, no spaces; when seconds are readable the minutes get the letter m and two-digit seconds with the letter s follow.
2h15m30s
